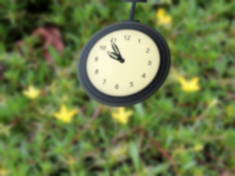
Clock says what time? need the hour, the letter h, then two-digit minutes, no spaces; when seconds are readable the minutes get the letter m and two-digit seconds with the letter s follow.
9h54
